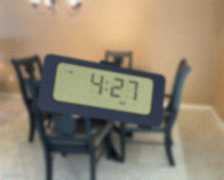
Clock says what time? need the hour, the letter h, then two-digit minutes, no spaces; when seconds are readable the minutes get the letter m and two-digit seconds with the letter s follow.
4h27
